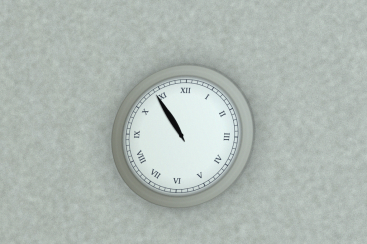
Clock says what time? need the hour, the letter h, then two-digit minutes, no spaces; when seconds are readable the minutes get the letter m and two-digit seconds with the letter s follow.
10h54
